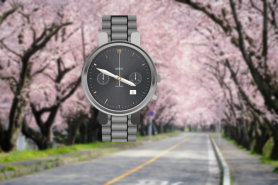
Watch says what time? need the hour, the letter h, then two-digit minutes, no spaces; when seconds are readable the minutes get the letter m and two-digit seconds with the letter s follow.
3h49
